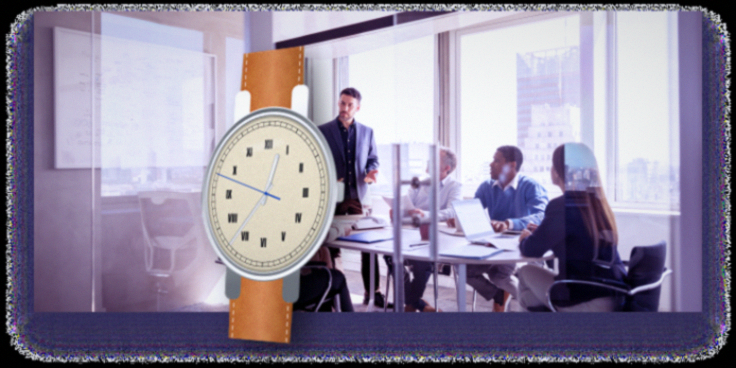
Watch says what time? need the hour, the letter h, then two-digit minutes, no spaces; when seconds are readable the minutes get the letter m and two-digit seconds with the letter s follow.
12h36m48s
